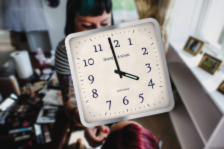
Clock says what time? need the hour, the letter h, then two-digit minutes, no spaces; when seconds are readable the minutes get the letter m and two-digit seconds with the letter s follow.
3h59
